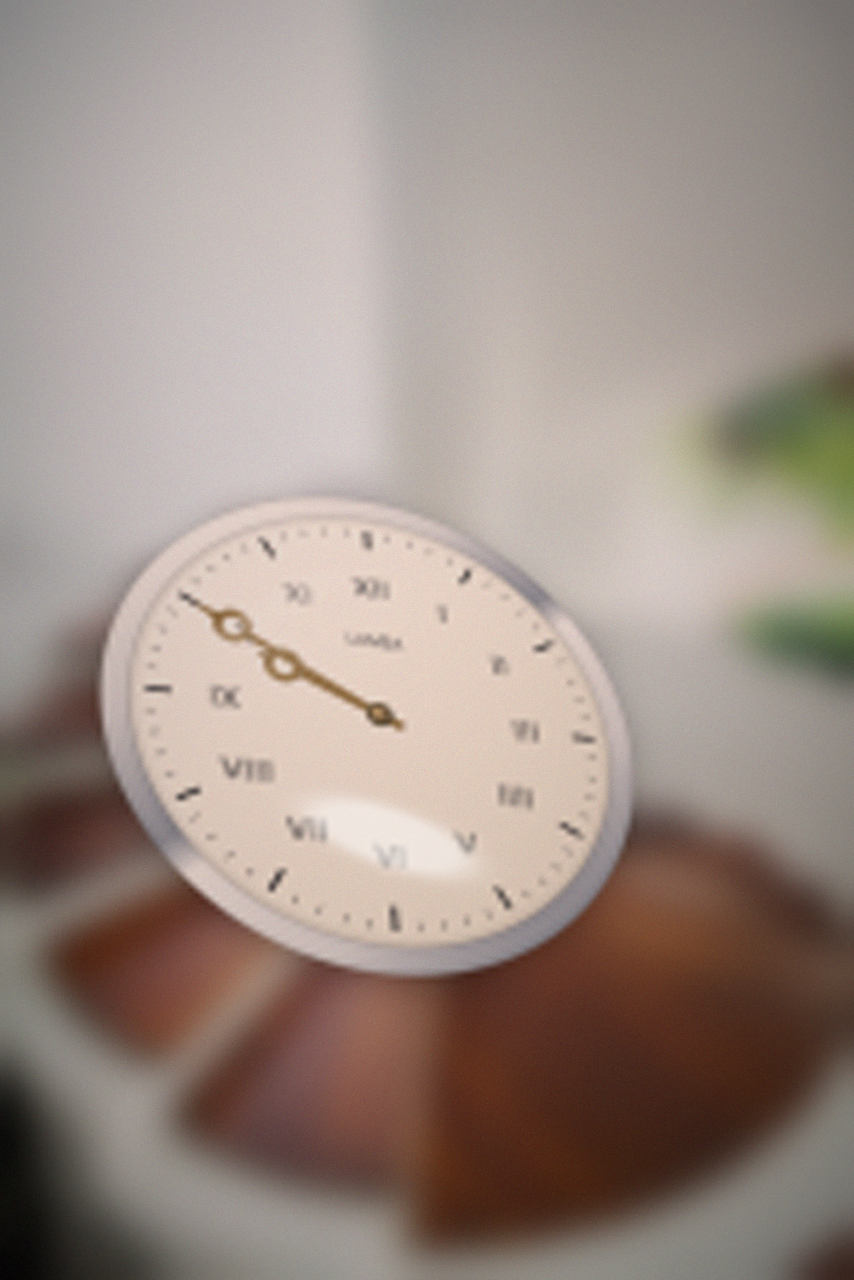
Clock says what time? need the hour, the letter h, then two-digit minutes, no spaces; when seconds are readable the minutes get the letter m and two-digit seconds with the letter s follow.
9h50
